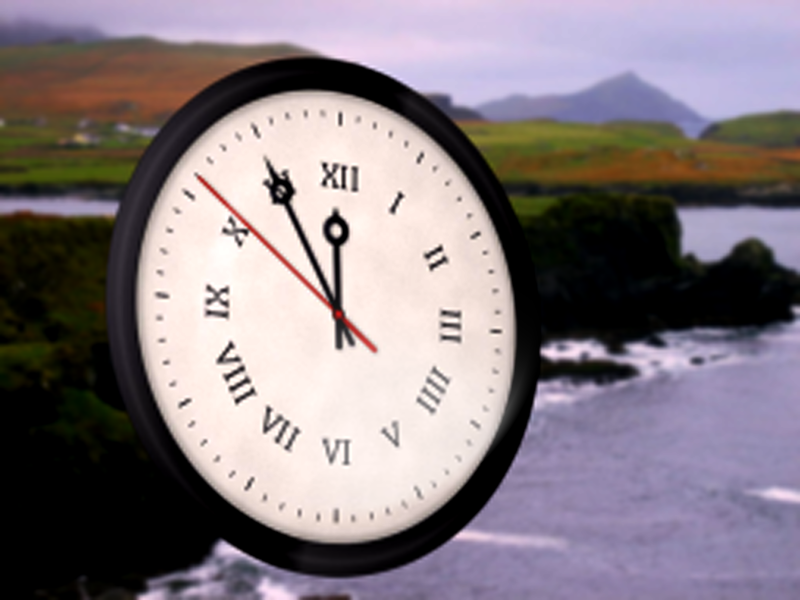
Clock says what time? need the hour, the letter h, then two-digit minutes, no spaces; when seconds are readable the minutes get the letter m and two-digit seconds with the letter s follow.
11h54m51s
